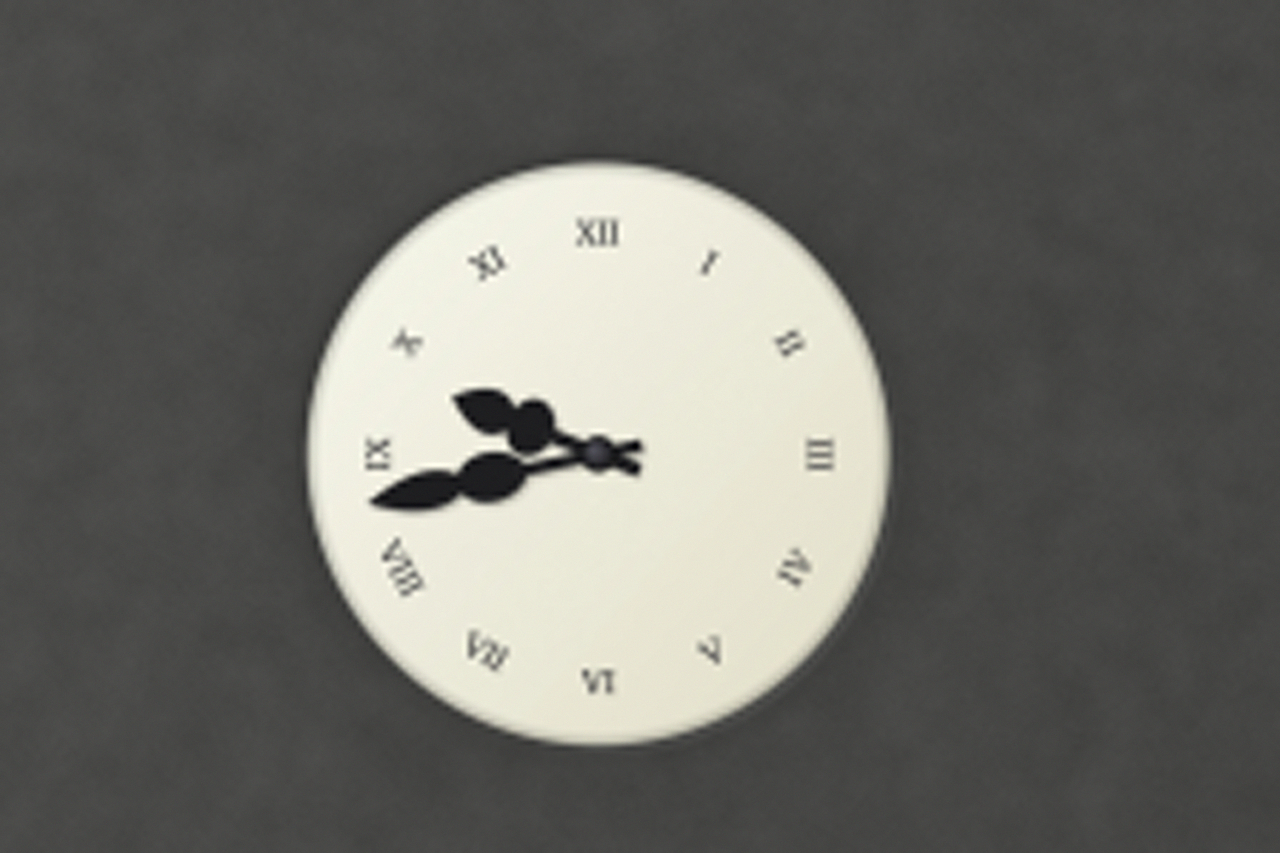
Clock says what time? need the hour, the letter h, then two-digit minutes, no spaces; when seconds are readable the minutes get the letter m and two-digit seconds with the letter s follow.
9h43
